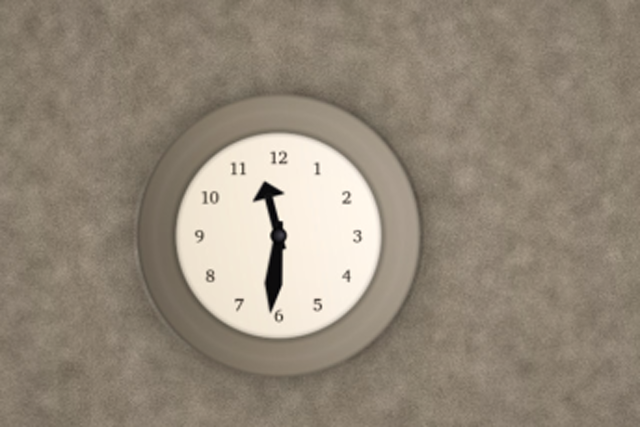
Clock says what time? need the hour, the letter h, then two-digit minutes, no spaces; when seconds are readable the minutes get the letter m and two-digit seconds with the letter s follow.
11h31
